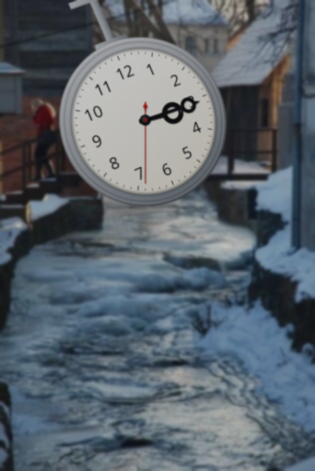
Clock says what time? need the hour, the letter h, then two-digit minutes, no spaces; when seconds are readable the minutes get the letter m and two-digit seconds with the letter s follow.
3h15m34s
